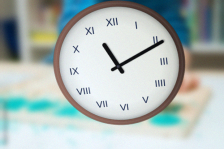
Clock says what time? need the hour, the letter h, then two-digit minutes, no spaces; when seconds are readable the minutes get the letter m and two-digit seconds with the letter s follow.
11h11
